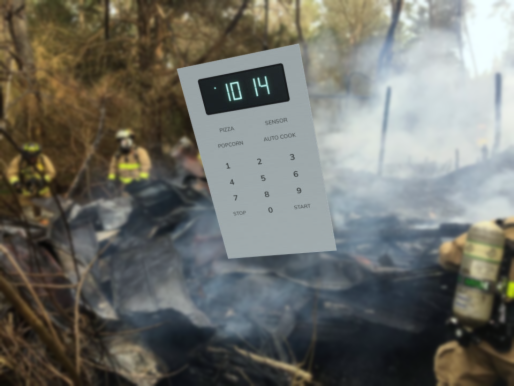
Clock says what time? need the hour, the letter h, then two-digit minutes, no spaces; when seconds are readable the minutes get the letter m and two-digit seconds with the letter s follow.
10h14
